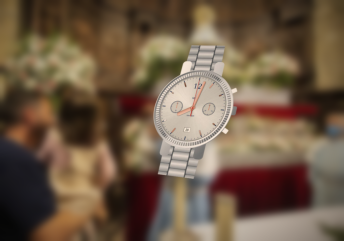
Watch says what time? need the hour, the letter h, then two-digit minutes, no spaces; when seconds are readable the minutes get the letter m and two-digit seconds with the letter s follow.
8h02
